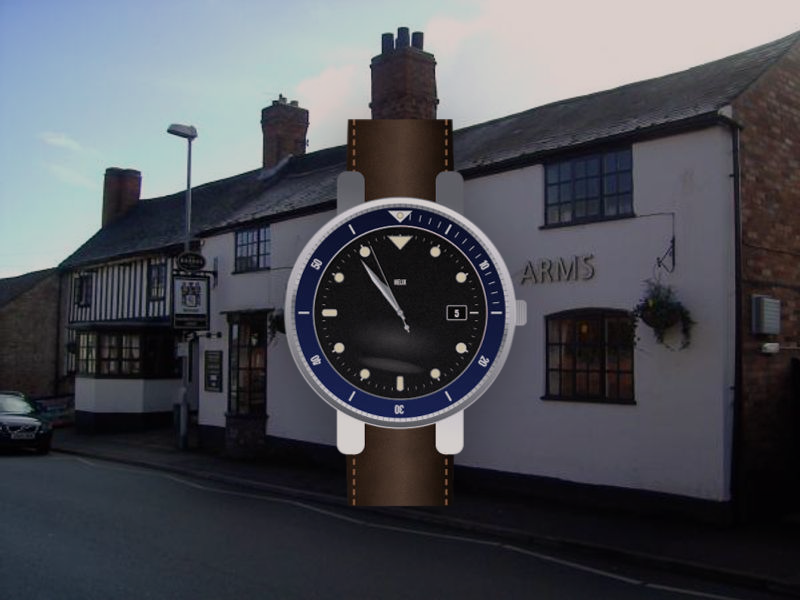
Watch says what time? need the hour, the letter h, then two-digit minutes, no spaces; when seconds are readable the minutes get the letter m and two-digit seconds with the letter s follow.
10h53m56s
